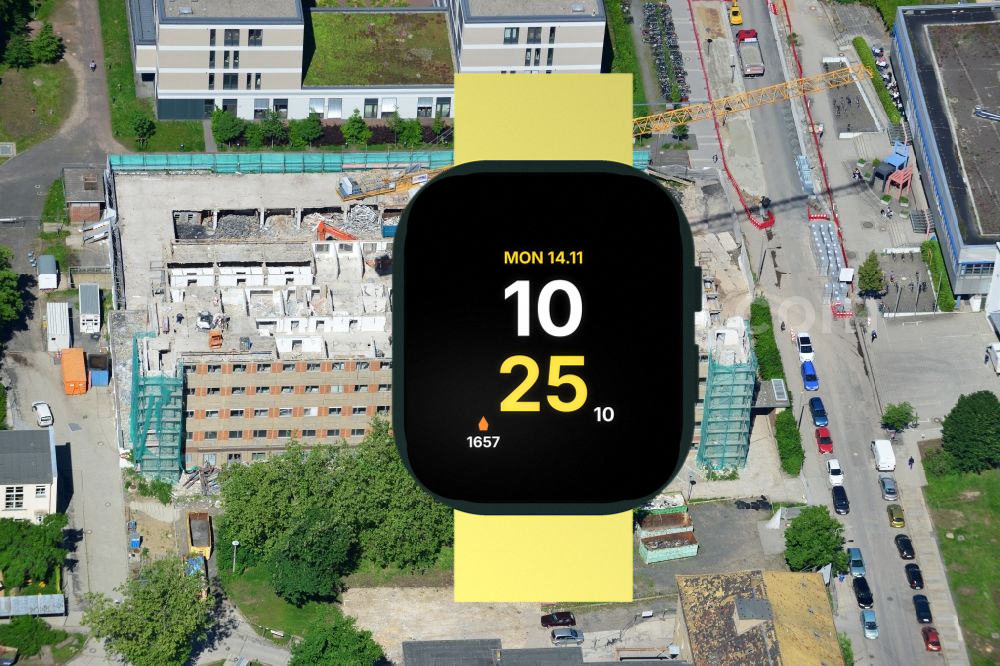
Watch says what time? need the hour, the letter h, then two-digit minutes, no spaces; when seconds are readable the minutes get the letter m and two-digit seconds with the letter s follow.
10h25m10s
